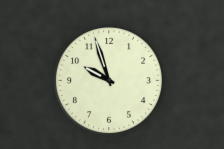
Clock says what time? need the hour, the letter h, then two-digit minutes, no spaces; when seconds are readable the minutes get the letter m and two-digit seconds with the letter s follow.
9h57
